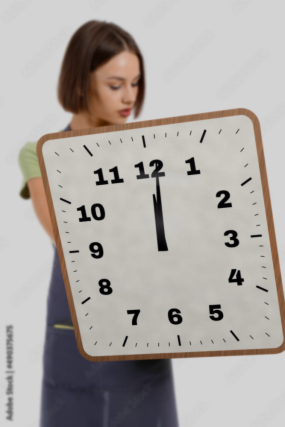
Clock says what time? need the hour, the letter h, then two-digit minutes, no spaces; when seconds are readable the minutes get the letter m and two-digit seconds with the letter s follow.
12h01
